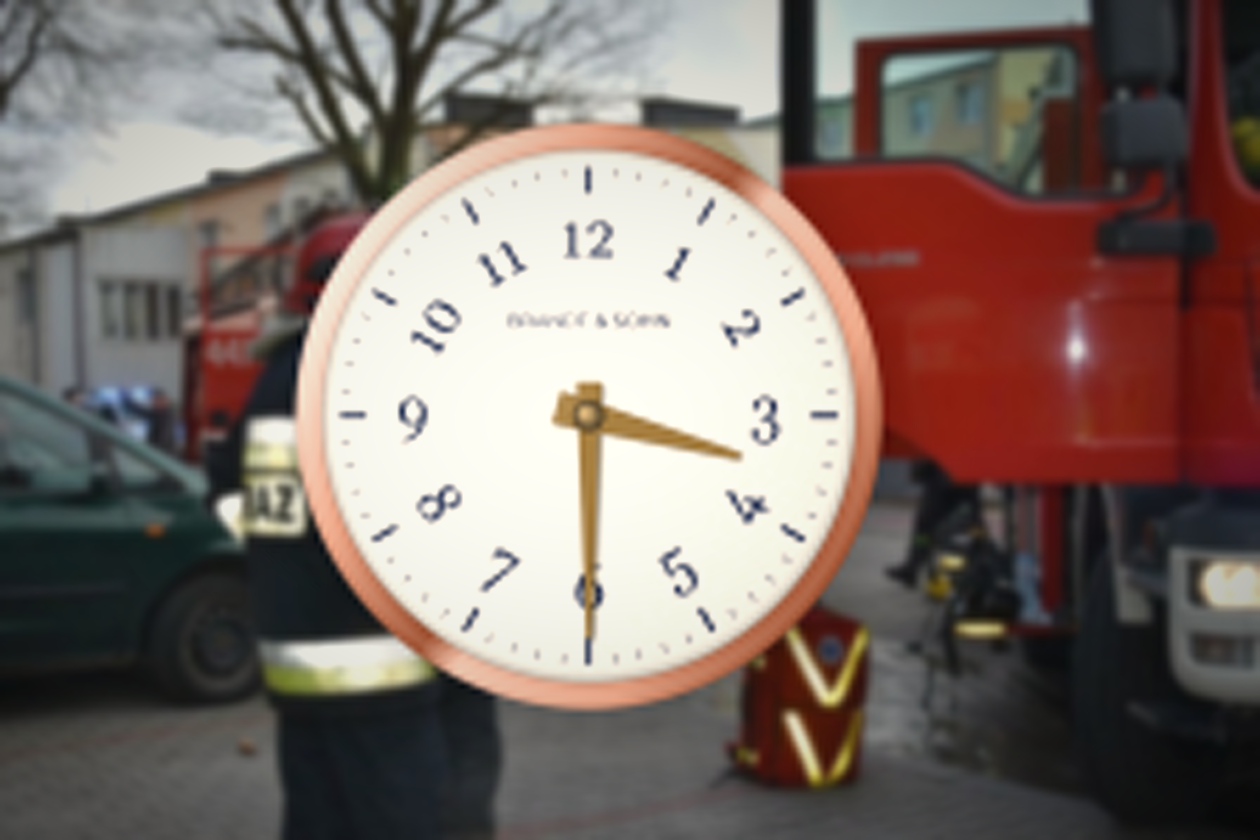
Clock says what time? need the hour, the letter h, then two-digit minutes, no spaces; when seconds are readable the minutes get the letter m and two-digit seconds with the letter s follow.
3h30
